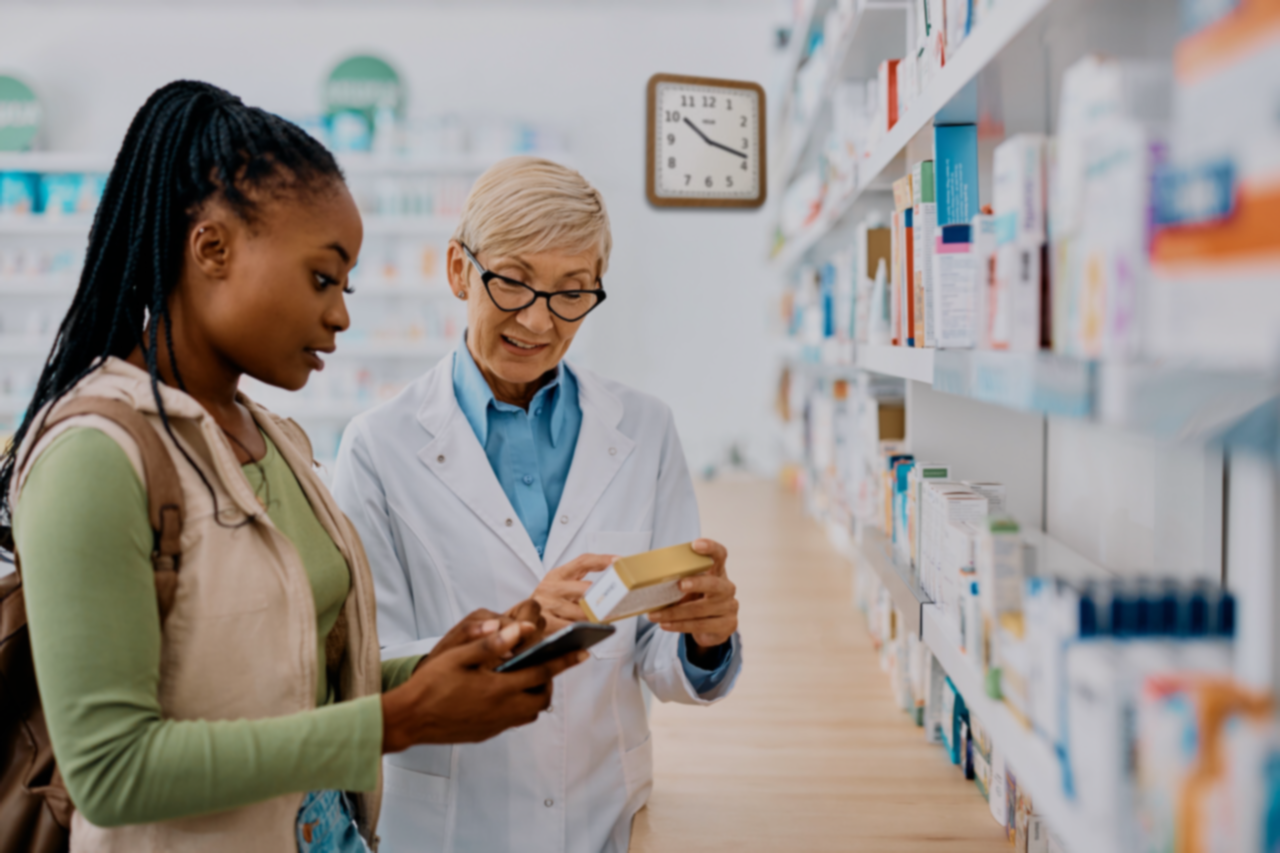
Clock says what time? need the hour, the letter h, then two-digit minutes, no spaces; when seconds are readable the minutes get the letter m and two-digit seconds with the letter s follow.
10h18
